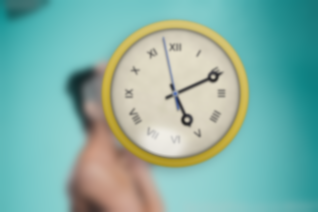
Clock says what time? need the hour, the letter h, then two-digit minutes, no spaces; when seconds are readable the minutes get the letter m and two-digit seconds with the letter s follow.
5h10m58s
